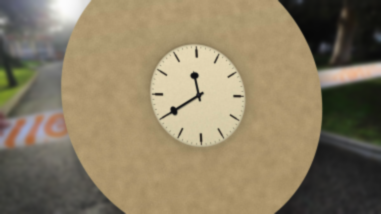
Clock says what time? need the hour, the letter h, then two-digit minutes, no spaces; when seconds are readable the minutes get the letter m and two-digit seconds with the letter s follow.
11h40
